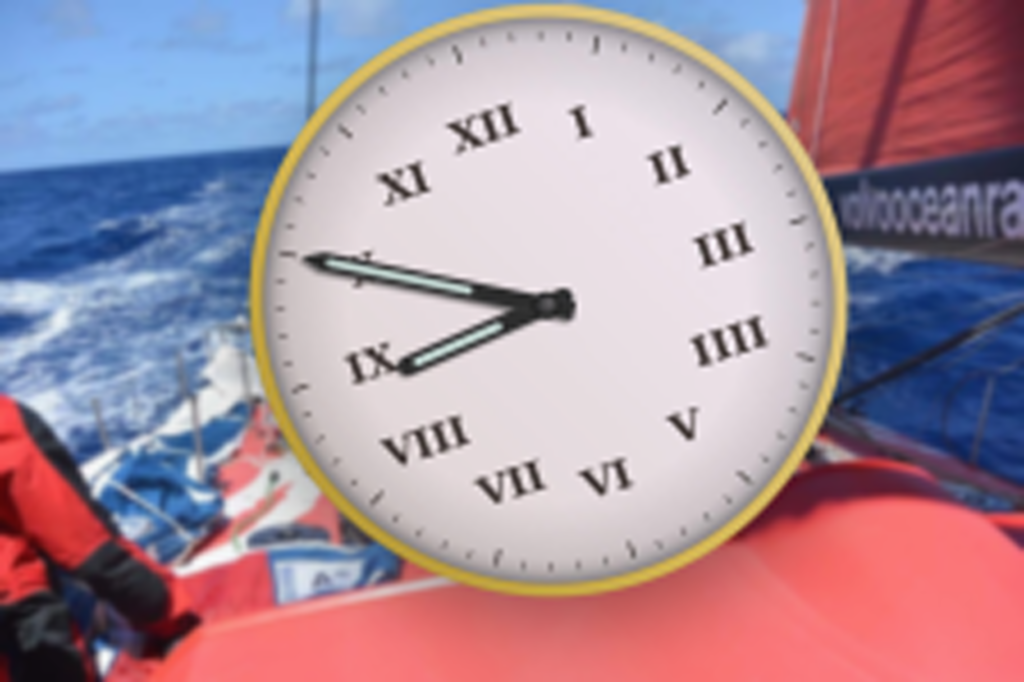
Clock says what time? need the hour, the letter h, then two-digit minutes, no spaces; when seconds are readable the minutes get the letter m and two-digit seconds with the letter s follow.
8h50
